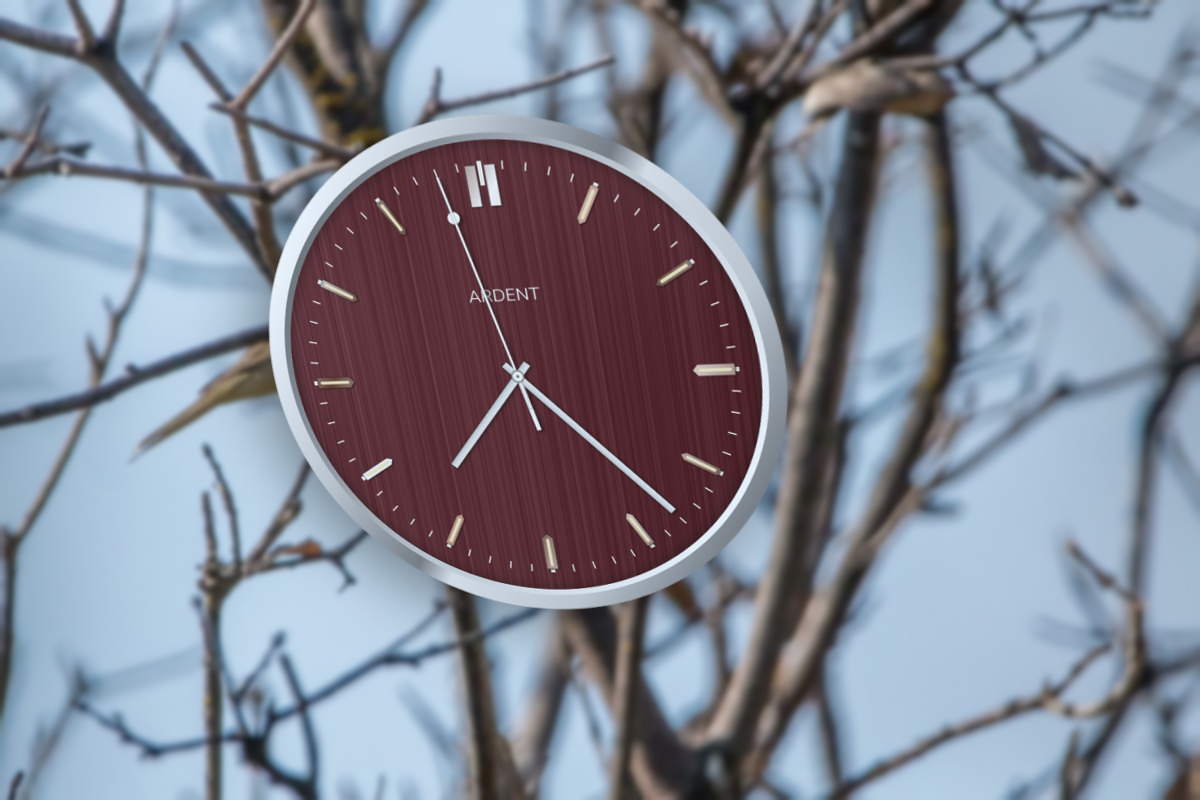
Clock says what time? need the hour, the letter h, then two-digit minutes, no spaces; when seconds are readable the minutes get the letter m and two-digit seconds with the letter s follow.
7h22m58s
